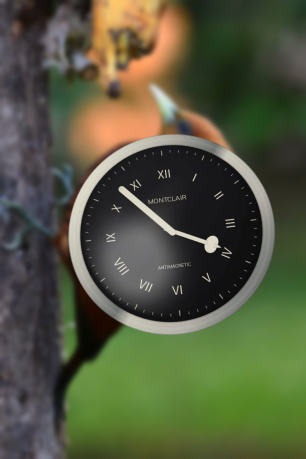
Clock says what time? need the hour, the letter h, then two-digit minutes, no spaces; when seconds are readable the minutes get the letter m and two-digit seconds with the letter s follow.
3h53
